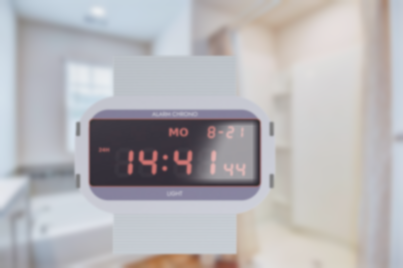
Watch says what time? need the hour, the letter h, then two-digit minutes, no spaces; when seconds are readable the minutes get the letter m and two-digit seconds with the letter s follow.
14h41m44s
